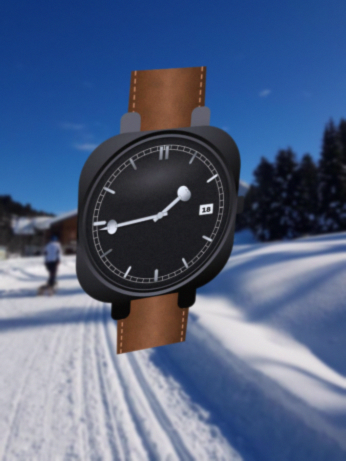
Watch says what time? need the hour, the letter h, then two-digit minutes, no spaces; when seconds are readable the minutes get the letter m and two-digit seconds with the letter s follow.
1h44
